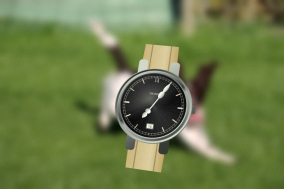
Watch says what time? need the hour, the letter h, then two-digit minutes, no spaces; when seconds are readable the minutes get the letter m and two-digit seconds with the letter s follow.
7h05
